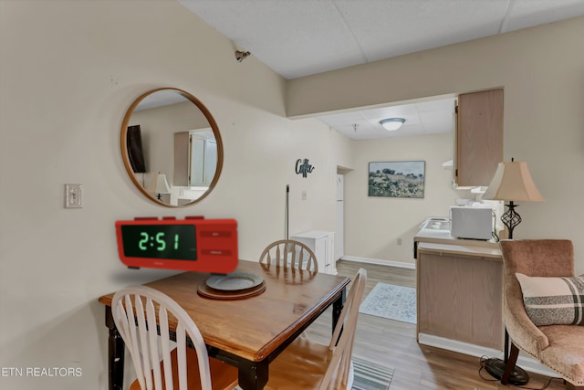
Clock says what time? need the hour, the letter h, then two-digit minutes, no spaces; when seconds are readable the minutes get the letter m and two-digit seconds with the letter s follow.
2h51
